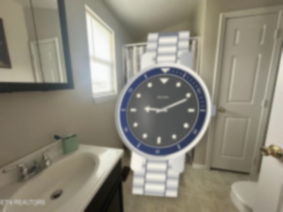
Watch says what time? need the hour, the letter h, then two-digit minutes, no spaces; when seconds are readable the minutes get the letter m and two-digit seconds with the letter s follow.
9h11
